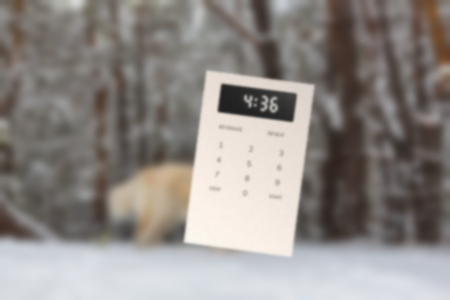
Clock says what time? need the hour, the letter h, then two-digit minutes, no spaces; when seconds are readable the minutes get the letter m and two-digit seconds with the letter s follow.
4h36
